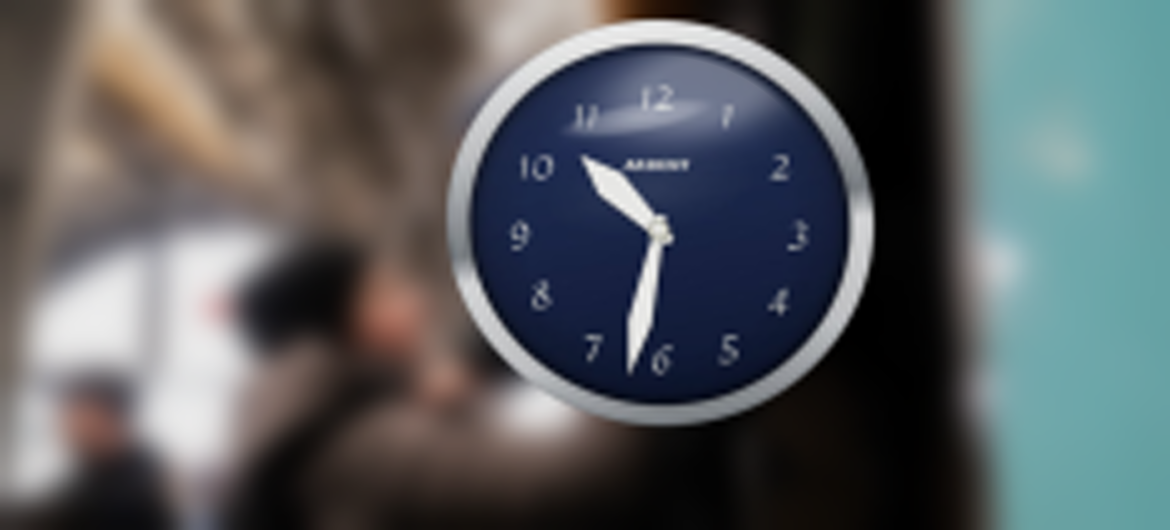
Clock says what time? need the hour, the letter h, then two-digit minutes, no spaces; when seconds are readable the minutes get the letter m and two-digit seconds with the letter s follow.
10h32
